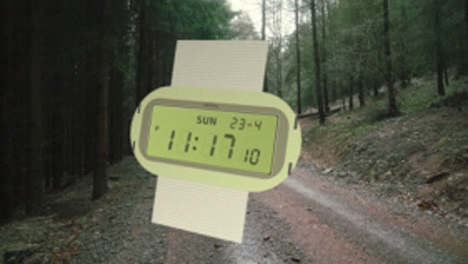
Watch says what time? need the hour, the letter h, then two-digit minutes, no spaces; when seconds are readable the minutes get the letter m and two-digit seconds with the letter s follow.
11h17m10s
